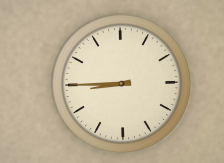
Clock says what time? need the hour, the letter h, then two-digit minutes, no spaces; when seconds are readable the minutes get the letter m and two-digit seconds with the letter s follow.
8h45
